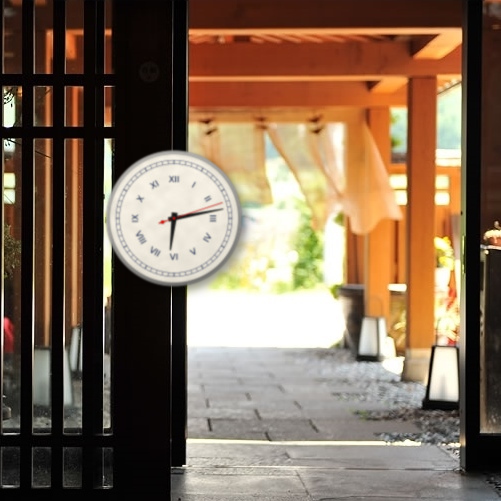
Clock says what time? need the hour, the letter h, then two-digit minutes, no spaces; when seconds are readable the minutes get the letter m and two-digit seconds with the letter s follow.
6h13m12s
